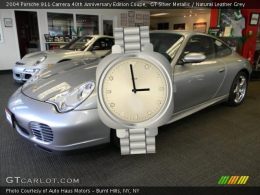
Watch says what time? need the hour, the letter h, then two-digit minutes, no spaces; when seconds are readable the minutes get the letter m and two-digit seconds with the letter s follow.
2h59
